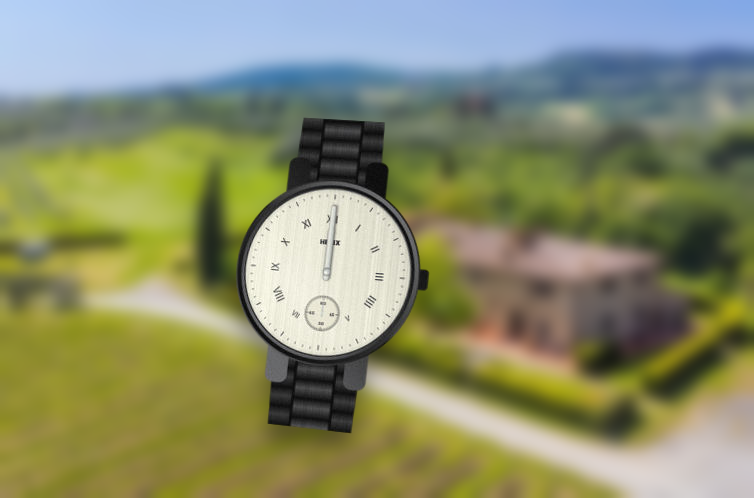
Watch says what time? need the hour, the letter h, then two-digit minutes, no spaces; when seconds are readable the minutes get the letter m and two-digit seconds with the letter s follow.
12h00
